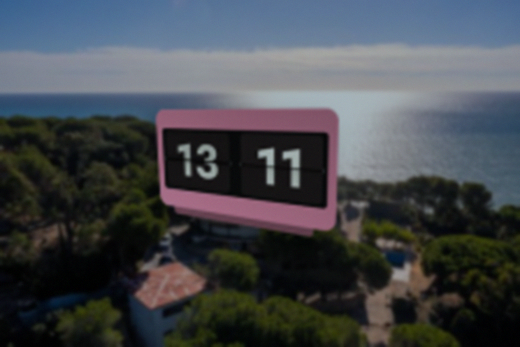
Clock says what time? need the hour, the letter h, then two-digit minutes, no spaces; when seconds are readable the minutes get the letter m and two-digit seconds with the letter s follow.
13h11
